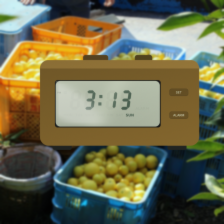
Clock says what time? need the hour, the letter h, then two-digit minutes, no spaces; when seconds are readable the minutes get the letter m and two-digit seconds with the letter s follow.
3h13
